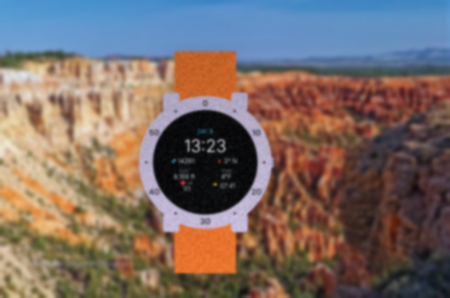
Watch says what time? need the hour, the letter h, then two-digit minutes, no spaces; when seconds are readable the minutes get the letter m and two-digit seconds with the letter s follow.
13h23
